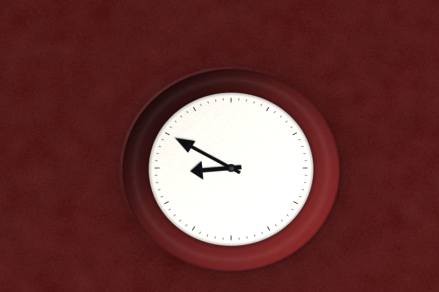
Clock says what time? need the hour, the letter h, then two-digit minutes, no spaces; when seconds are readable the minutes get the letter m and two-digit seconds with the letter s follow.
8h50
